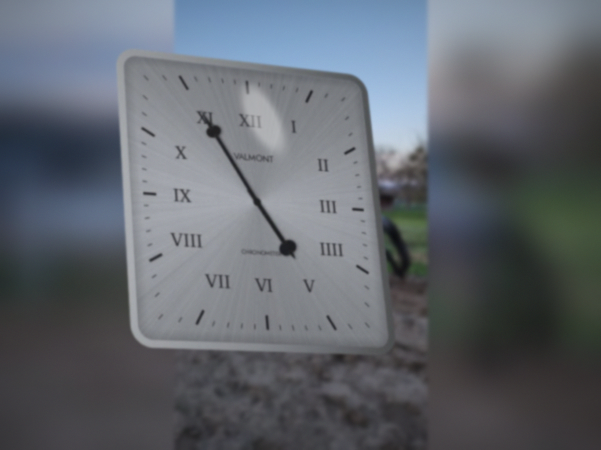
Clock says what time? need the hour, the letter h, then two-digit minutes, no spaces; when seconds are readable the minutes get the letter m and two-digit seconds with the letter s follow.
4h55
